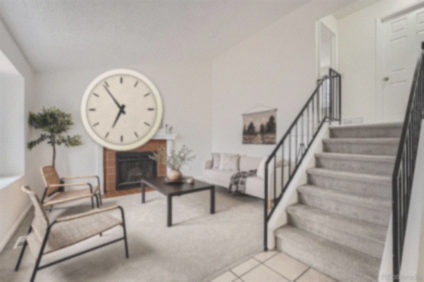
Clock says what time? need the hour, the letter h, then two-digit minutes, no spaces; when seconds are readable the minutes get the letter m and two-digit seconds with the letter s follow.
6h54
